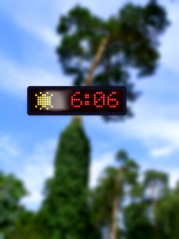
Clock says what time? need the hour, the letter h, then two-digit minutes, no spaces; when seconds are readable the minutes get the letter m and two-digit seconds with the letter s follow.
6h06
